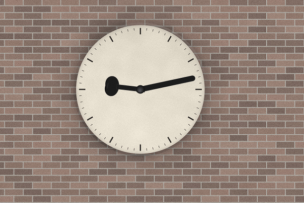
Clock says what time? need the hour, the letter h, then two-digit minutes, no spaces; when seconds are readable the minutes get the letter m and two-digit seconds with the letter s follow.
9h13
